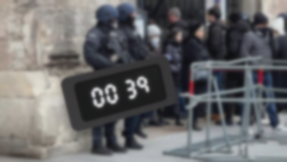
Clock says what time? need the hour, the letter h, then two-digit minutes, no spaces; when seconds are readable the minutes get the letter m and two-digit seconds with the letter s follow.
0h39
